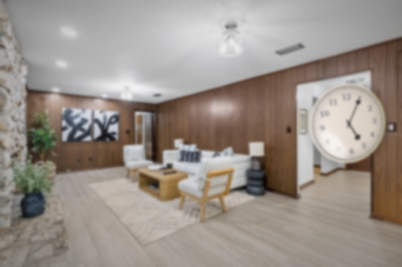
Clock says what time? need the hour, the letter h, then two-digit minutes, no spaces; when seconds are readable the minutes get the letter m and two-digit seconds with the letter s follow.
5h05
